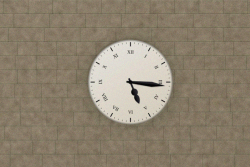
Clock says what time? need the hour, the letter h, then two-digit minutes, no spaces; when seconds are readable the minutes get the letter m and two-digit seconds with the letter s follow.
5h16
